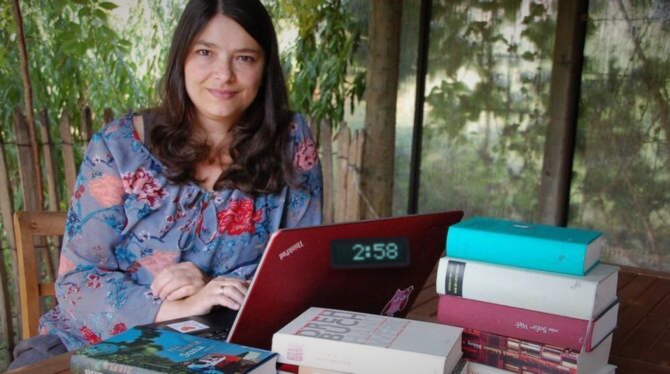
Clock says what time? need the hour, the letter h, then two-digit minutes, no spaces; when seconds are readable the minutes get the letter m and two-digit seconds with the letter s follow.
2h58
